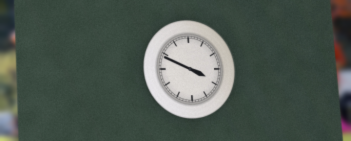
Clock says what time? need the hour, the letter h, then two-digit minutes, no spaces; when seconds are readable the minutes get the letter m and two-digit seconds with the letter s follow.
3h49
